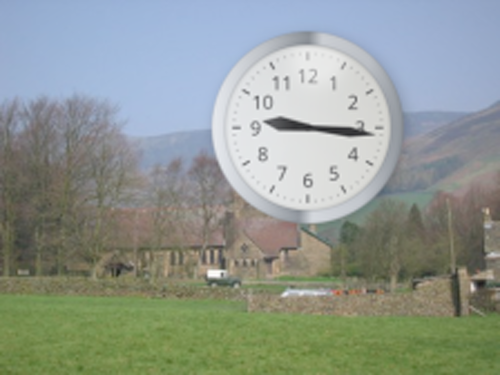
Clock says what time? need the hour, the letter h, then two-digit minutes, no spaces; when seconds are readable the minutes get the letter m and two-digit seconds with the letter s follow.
9h16
